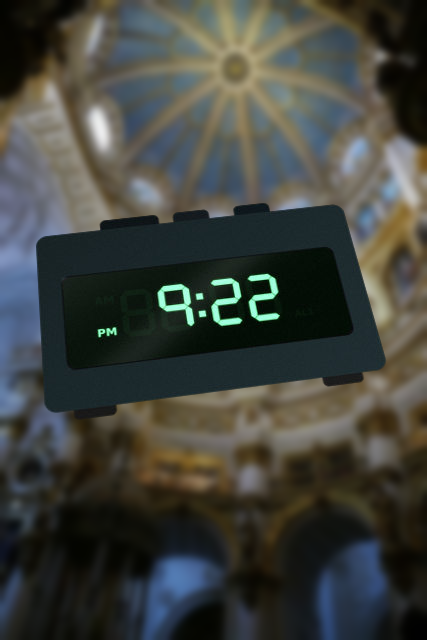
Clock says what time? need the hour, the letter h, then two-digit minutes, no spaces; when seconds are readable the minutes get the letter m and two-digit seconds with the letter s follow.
9h22
